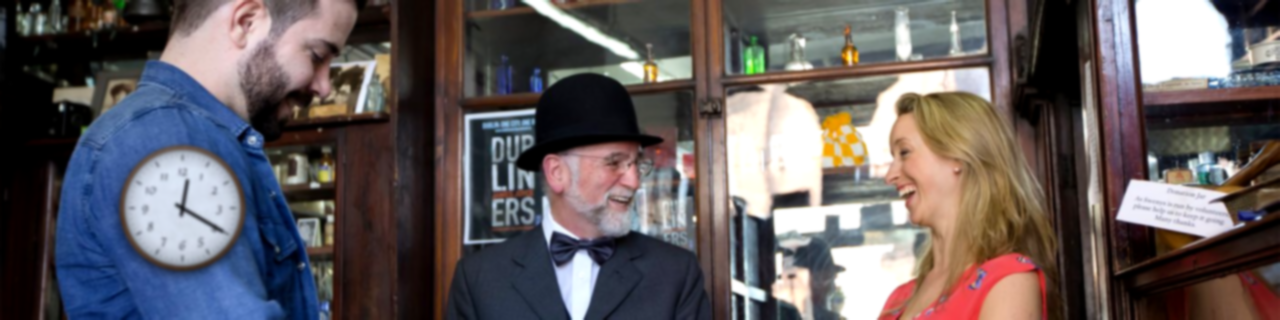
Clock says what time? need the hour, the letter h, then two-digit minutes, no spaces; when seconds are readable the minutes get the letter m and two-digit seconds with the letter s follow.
12h20
